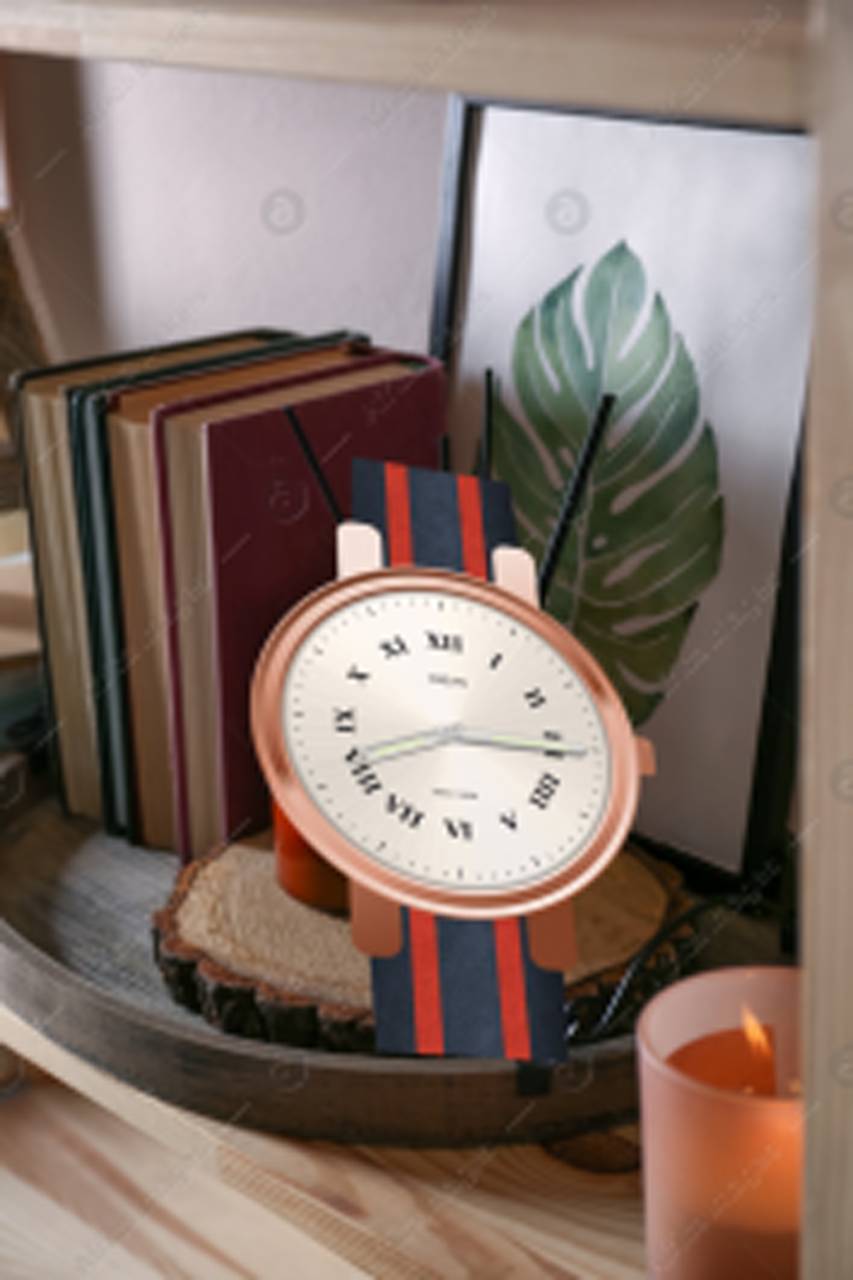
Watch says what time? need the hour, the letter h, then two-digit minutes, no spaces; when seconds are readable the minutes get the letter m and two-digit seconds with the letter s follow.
8h15
